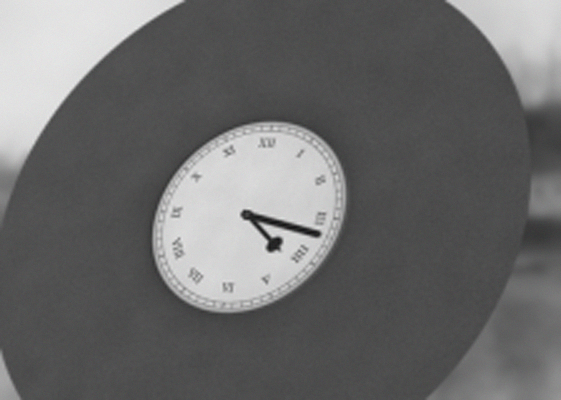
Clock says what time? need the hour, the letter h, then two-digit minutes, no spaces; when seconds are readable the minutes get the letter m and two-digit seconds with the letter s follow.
4h17
